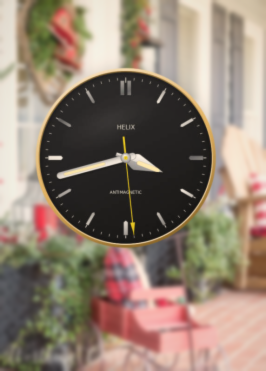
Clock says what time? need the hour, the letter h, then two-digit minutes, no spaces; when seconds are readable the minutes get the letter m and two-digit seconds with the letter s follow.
3h42m29s
